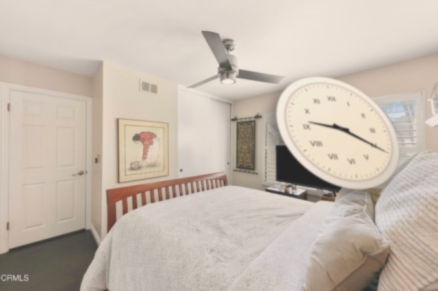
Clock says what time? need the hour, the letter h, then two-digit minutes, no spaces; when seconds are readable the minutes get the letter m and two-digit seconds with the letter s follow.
9h20
